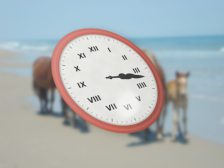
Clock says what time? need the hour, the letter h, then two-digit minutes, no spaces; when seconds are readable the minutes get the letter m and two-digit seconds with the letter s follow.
3h17
